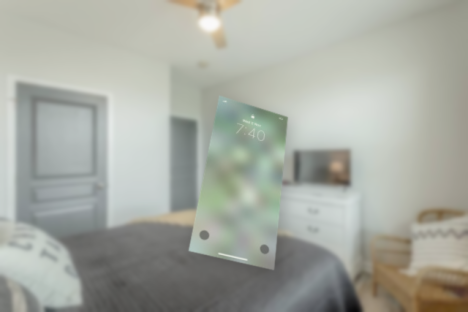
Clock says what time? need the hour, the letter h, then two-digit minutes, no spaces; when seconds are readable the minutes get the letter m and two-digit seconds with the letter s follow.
7h40
